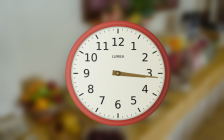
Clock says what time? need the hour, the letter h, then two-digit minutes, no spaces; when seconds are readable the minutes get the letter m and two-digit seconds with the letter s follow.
3h16
